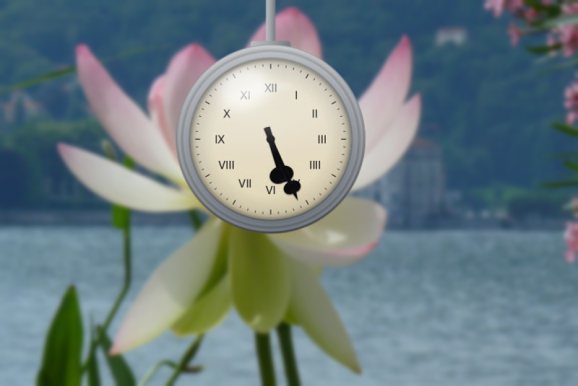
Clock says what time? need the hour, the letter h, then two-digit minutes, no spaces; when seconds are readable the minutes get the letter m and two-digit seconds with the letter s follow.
5h26
